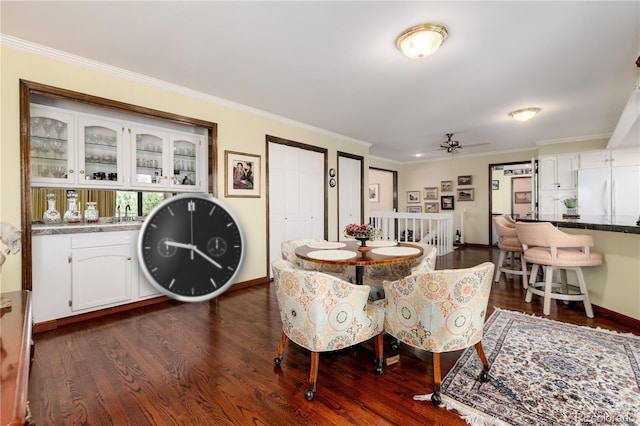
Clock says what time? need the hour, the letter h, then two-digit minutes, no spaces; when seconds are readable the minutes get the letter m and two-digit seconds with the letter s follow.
9h21
